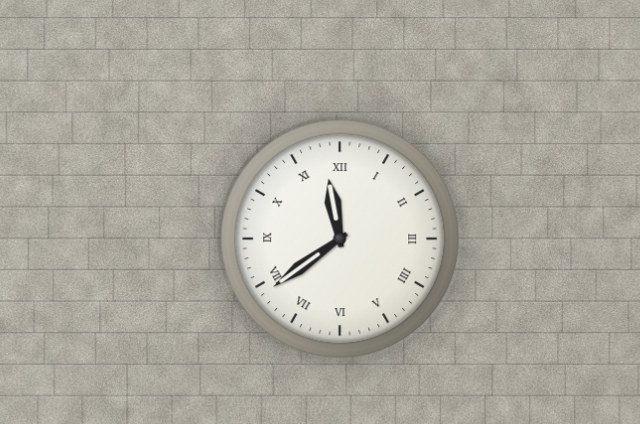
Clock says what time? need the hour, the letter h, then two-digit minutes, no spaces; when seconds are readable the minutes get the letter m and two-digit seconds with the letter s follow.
11h39
